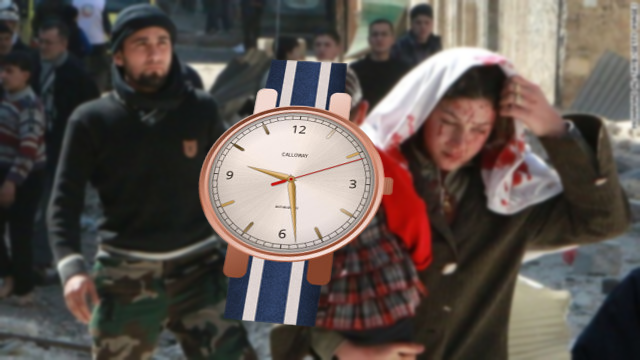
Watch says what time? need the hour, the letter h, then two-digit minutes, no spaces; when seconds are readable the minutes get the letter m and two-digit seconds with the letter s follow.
9h28m11s
